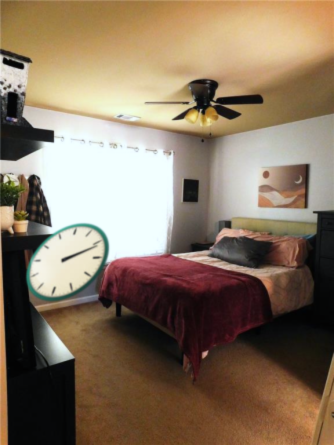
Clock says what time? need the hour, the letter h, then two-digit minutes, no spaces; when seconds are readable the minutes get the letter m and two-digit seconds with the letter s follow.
2h11
